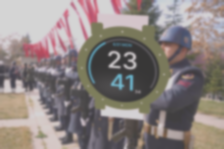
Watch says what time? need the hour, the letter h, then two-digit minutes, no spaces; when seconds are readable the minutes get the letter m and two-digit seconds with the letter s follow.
23h41
